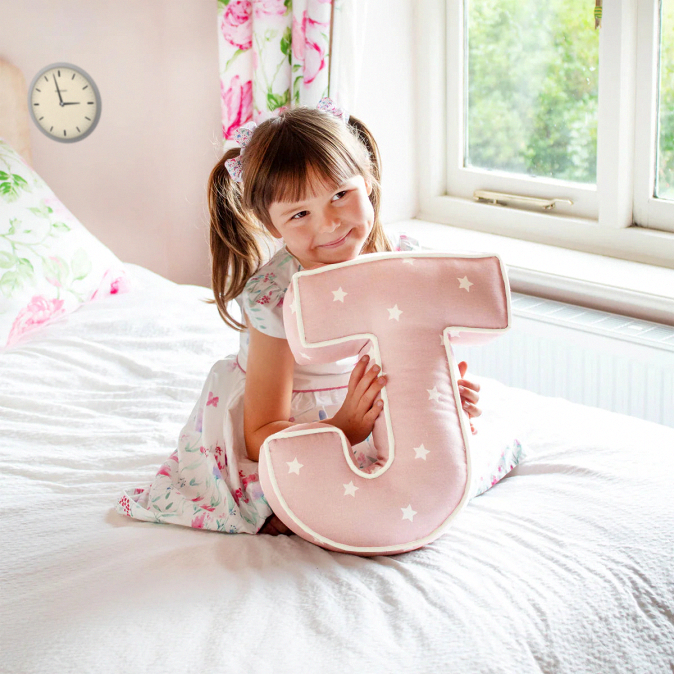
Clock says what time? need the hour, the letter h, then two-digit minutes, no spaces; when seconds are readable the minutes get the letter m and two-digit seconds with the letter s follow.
2h58
